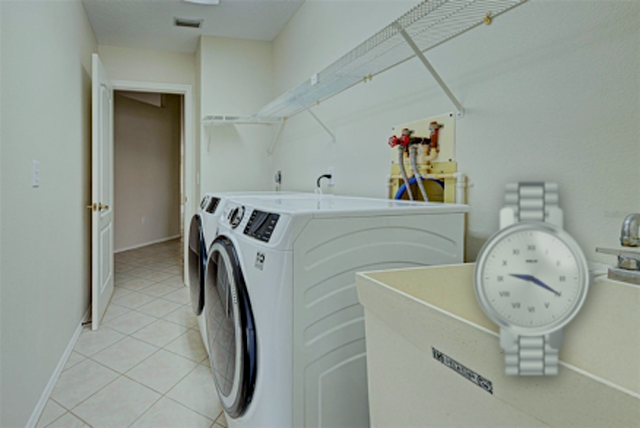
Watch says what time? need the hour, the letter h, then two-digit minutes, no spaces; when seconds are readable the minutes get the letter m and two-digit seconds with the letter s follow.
9h20
